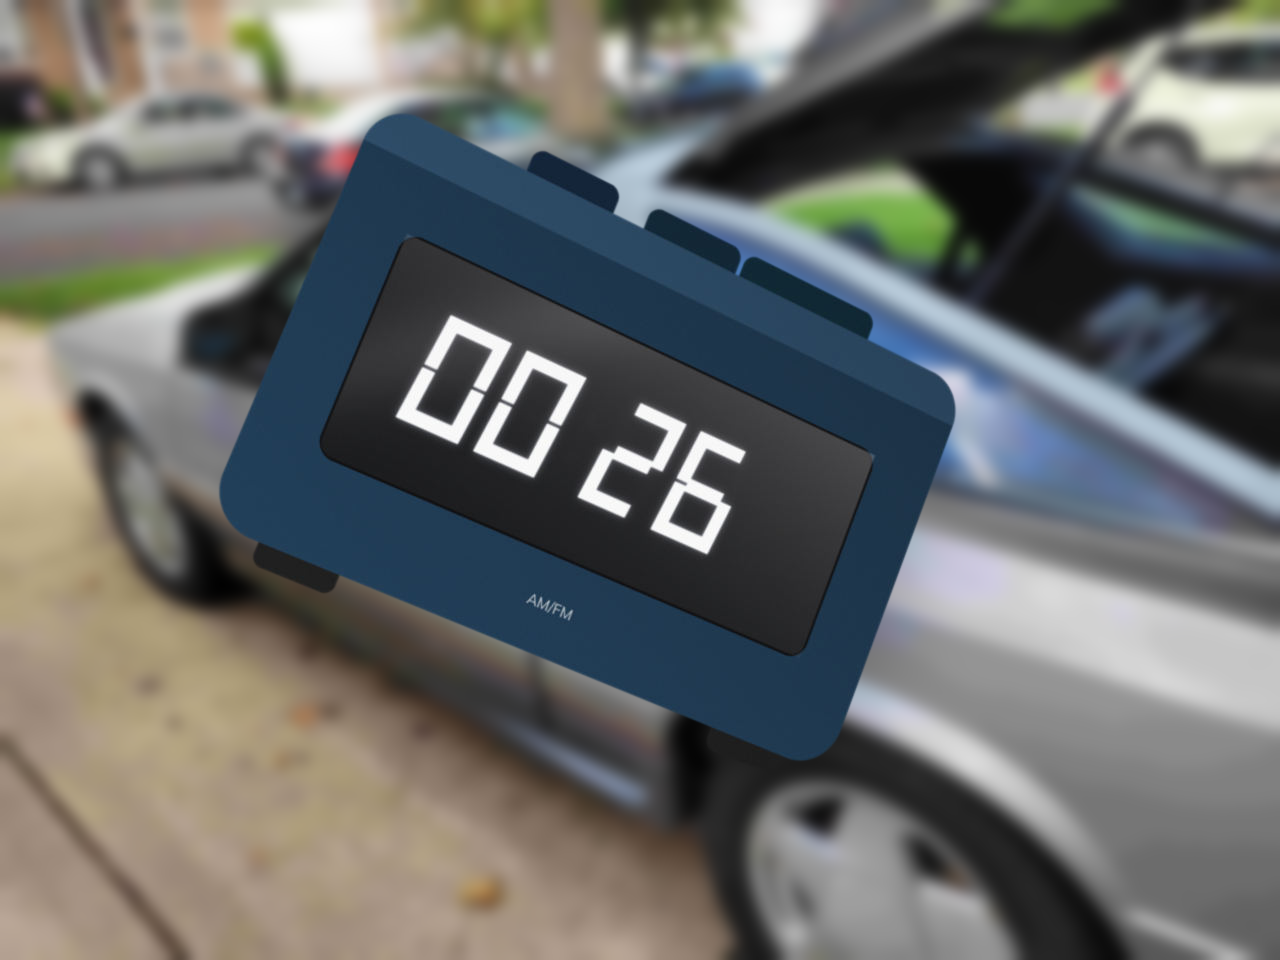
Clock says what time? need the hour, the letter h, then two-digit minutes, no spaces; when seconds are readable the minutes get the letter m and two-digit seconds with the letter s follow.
0h26
